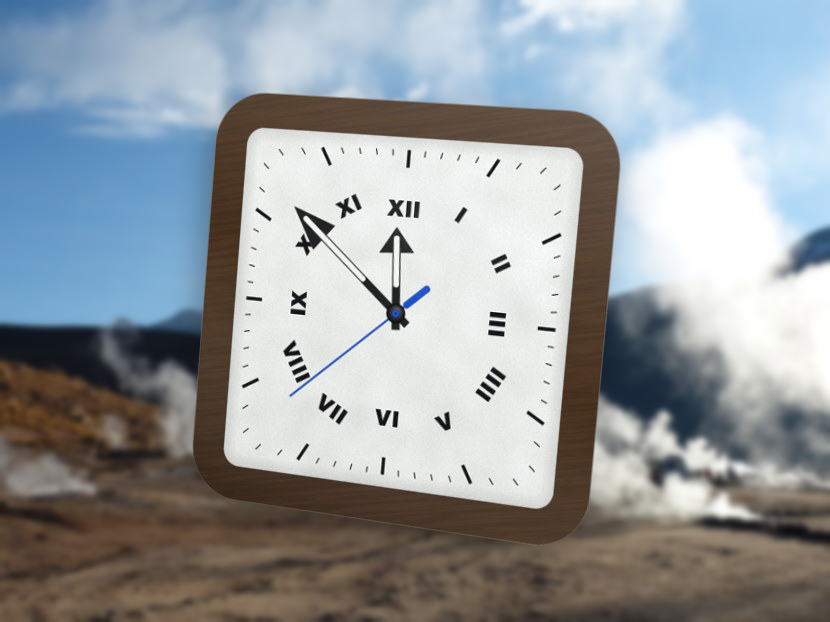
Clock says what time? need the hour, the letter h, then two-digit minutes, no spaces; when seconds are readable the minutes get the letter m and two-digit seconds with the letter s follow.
11h51m38s
